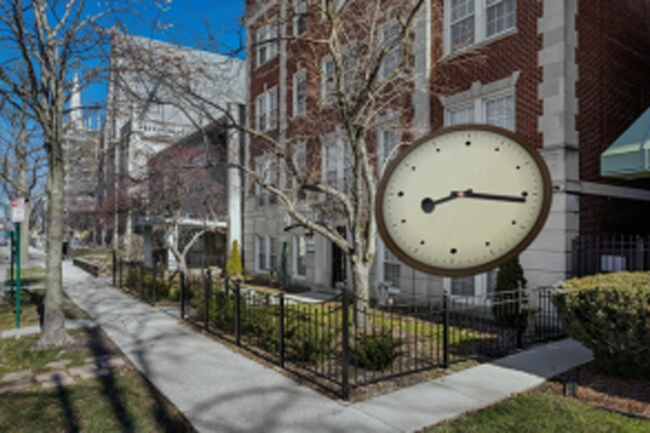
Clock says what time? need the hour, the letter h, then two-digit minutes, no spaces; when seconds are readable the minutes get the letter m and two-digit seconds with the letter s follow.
8h16
